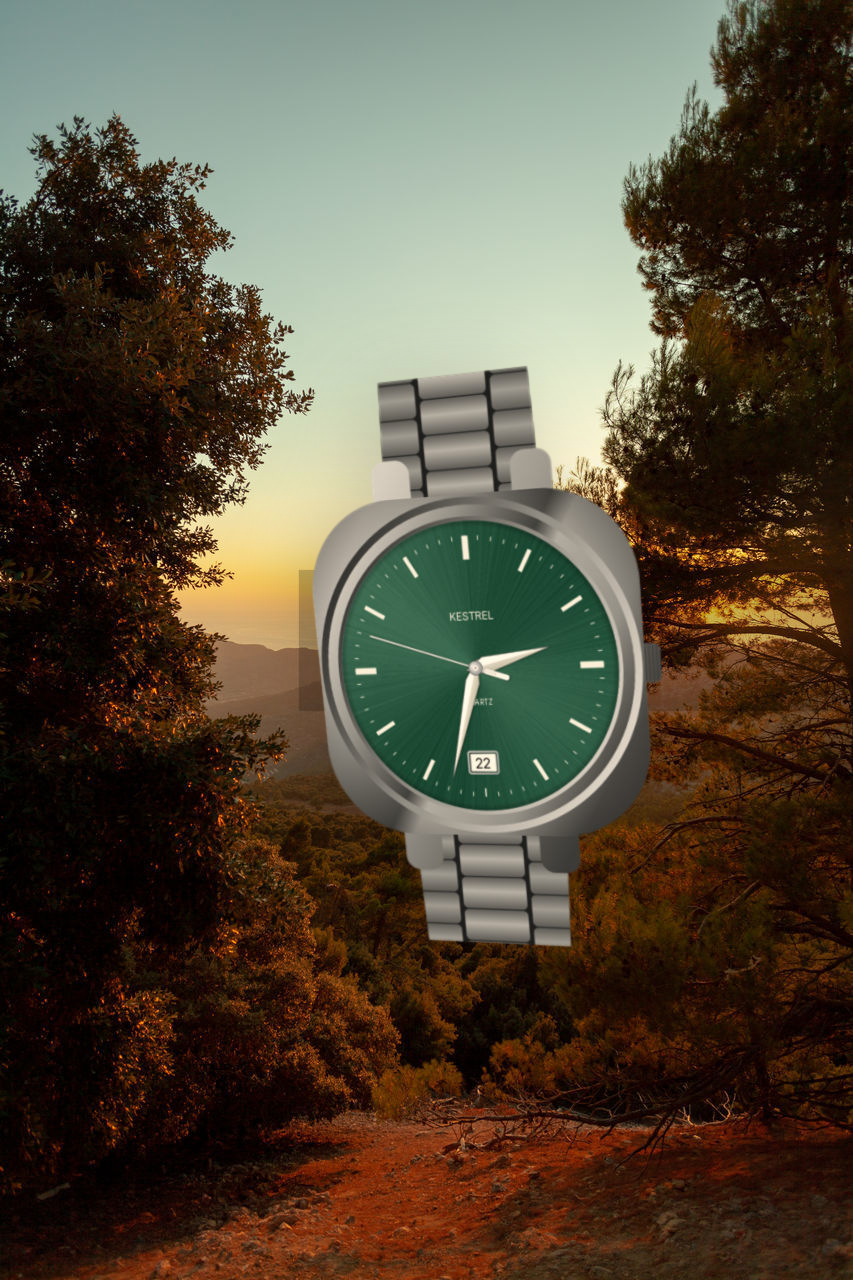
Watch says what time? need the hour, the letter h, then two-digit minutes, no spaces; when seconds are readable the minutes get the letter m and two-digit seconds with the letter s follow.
2h32m48s
